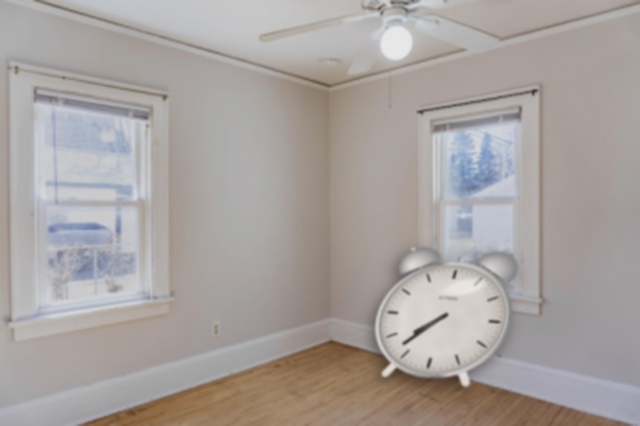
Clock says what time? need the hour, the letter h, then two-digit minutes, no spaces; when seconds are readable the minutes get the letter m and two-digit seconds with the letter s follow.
7h37
